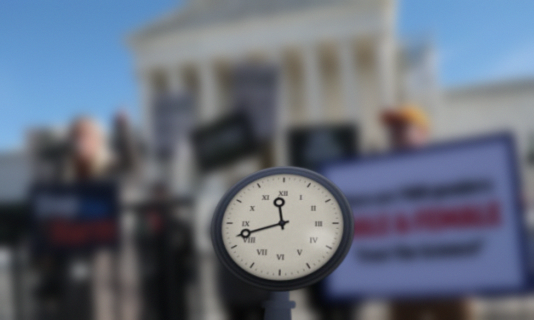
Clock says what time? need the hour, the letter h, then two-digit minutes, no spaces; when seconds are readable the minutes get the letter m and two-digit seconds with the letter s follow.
11h42
